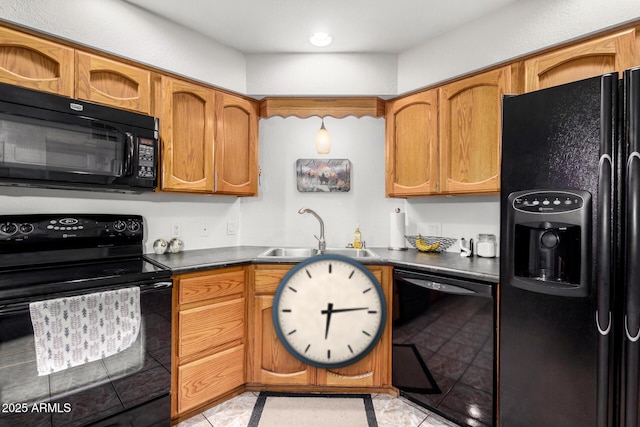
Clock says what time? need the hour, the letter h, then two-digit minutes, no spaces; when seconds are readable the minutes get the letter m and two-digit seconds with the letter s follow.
6h14
